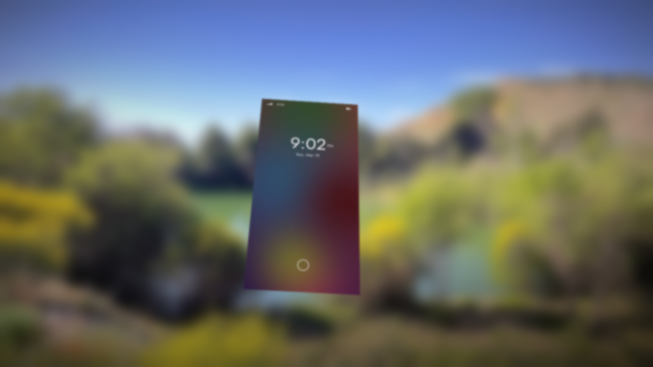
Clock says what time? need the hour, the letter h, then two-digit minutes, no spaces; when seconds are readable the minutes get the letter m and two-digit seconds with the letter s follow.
9h02
